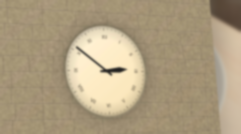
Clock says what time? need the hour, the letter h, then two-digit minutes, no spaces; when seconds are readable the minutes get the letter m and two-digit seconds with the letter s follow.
2h51
